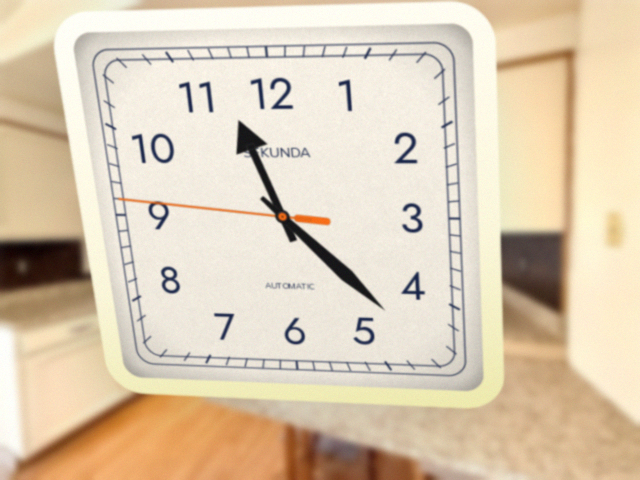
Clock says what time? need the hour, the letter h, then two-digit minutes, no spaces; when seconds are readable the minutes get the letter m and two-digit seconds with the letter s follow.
11h22m46s
